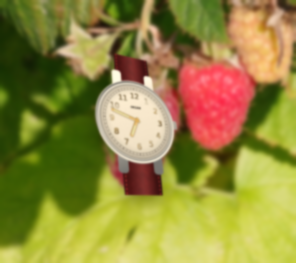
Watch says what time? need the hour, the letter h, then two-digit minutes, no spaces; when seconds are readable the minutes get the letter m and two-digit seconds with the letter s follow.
6h48
